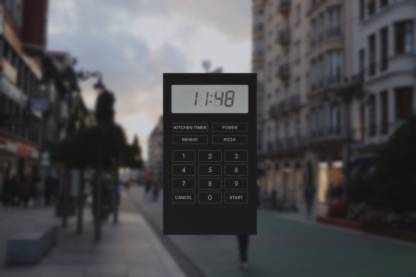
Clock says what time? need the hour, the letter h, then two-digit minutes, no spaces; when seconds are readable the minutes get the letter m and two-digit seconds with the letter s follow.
11h48
